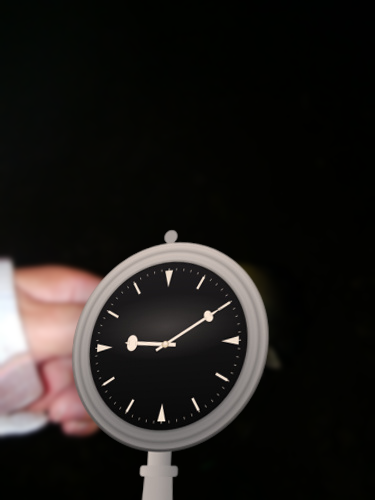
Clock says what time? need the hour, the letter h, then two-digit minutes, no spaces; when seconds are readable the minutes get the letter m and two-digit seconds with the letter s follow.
9h10
